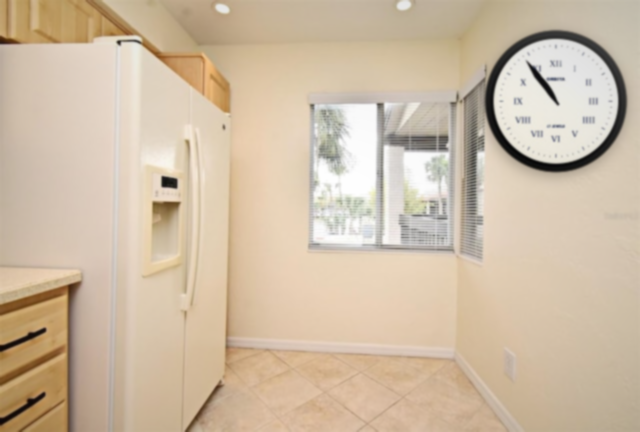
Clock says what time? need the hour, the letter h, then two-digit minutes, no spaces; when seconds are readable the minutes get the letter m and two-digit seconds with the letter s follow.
10h54
